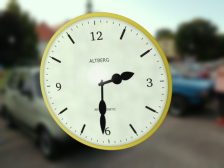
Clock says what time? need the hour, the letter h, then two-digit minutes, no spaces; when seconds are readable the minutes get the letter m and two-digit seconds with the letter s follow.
2h31
